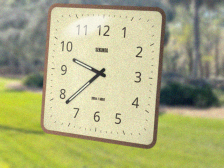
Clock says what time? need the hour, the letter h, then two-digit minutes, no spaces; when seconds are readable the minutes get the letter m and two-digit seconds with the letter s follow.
9h38
